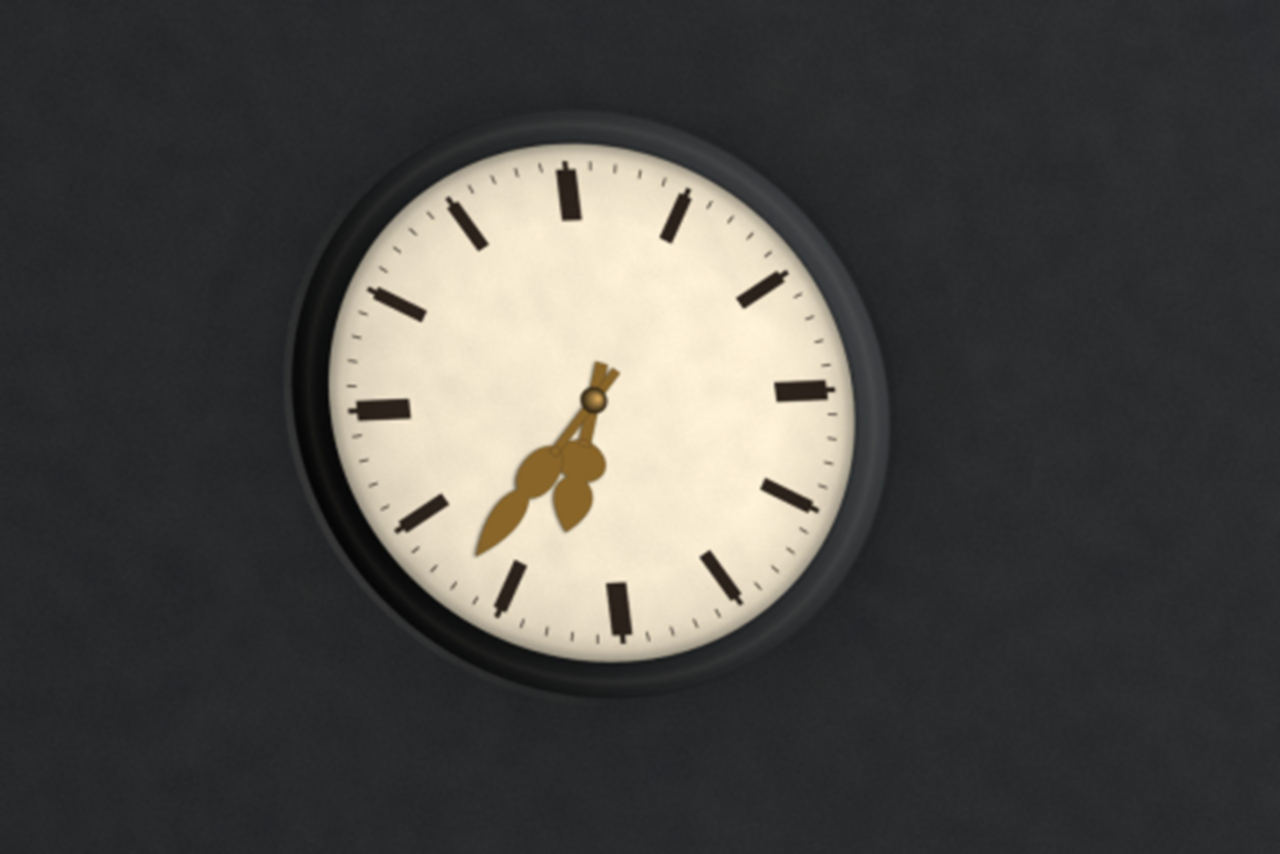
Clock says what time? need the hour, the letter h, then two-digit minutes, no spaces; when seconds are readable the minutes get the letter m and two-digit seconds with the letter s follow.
6h37
